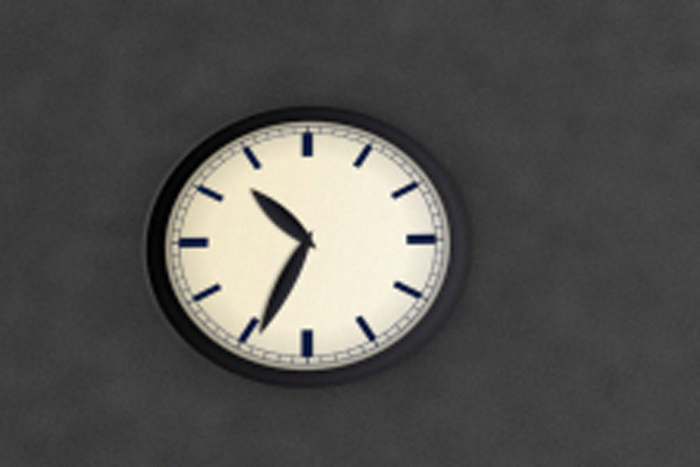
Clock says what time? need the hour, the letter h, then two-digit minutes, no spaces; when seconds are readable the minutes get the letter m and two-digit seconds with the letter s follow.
10h34
